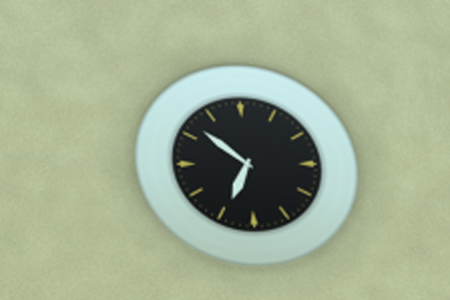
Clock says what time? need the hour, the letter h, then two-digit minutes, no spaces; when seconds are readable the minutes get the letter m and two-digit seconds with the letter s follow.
6h52
